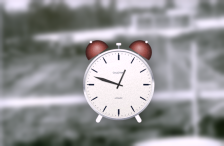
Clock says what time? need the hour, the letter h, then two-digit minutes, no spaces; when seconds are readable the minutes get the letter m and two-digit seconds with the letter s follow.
12h48
